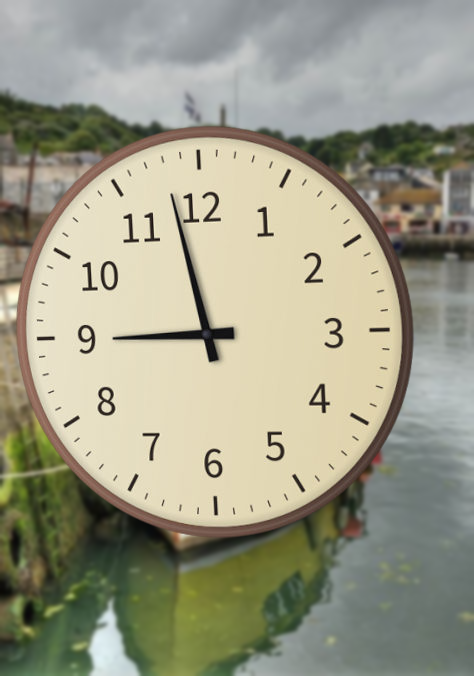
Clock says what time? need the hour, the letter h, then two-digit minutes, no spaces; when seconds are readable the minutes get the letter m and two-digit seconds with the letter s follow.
8h58
